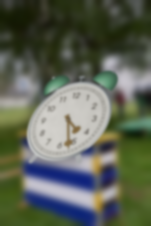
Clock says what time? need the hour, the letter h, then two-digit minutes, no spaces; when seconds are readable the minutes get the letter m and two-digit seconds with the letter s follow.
4h27
